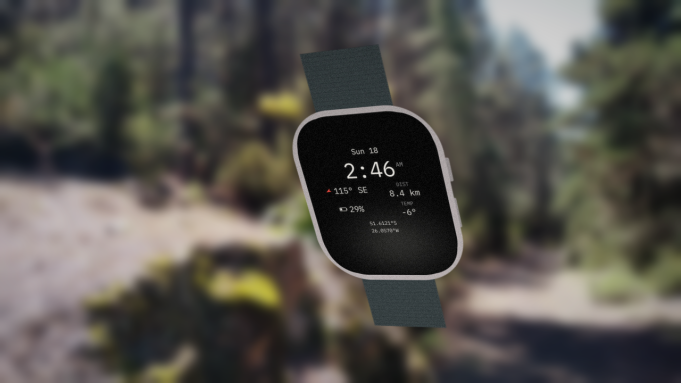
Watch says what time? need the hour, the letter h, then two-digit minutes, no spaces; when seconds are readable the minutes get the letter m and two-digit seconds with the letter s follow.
2h46
